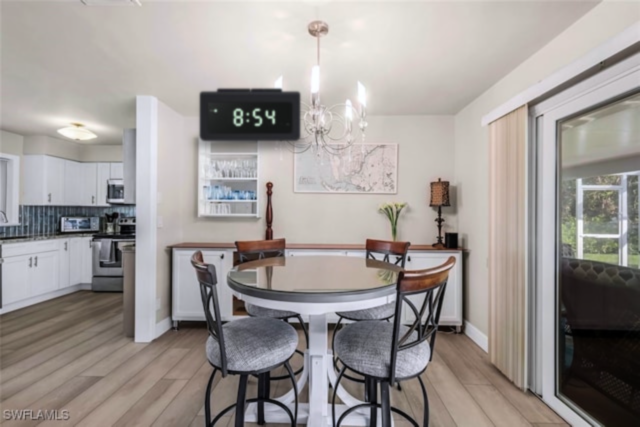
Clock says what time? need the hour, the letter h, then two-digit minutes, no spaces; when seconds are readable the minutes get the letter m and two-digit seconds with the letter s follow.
8h54
